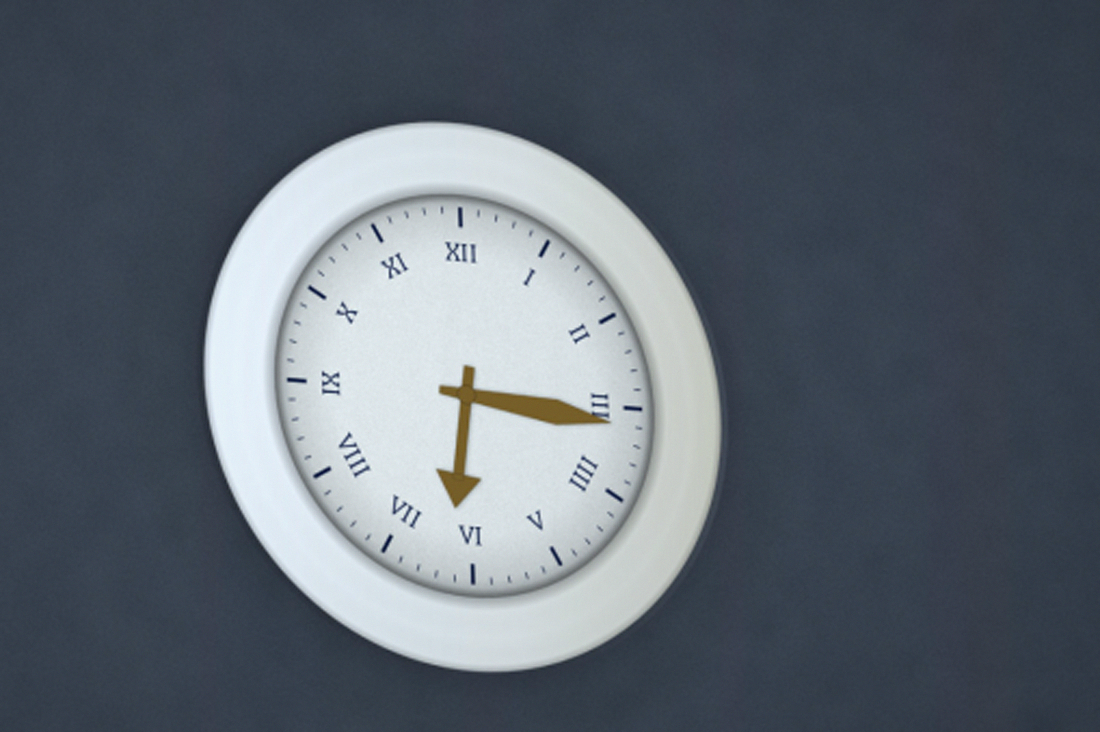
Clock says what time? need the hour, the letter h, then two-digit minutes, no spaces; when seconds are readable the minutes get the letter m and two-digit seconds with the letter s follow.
6h16
